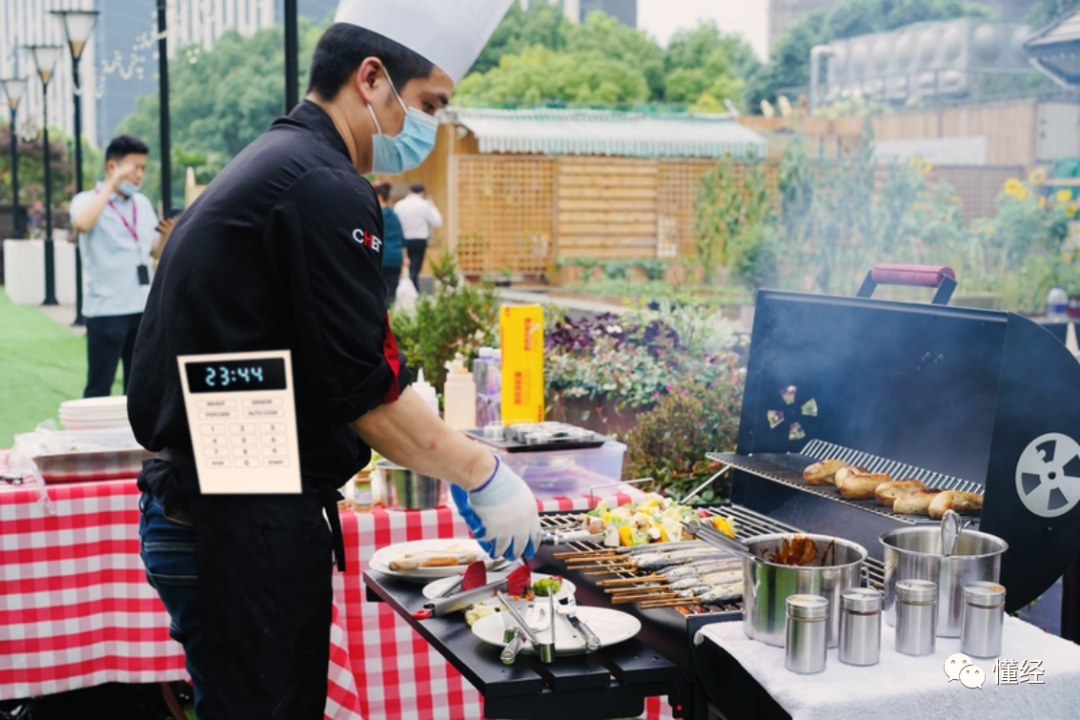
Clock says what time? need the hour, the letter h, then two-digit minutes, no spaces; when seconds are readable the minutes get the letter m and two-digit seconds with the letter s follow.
23h44
